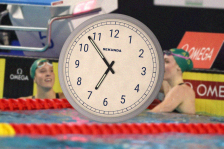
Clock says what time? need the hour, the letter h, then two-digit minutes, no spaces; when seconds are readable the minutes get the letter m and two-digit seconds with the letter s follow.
6h53
